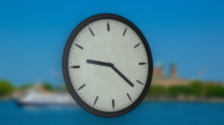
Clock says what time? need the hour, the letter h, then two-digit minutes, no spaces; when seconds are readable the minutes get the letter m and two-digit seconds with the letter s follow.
9h22
